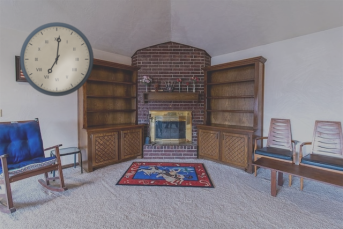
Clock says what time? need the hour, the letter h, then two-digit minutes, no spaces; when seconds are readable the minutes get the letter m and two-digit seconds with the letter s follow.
7h01
